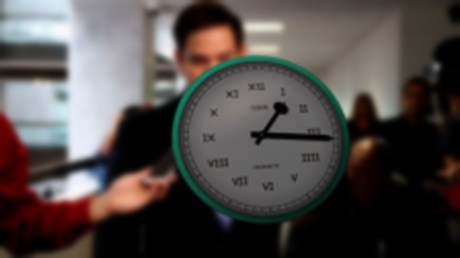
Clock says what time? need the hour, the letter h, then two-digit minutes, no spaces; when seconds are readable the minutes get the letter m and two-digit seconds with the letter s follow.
1h16
